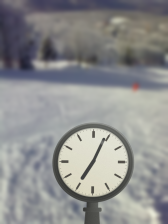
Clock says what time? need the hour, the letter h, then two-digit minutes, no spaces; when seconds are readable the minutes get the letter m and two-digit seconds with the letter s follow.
7h04
